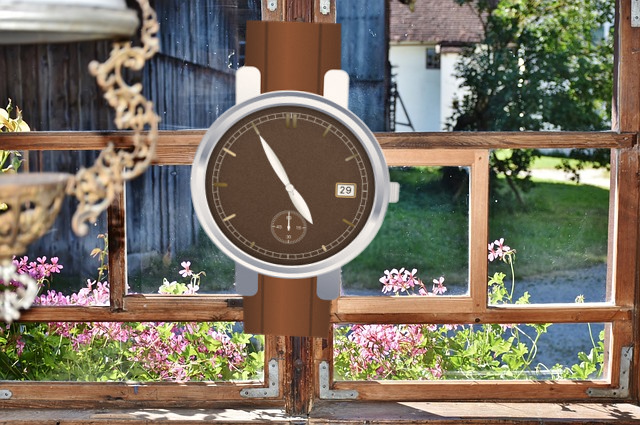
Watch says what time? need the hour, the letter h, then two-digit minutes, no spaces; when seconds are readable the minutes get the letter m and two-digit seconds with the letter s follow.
4h55
